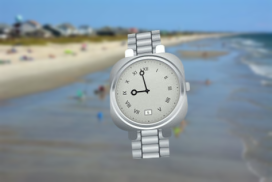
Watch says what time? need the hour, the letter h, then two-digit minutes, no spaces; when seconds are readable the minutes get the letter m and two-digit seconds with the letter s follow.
8h58
